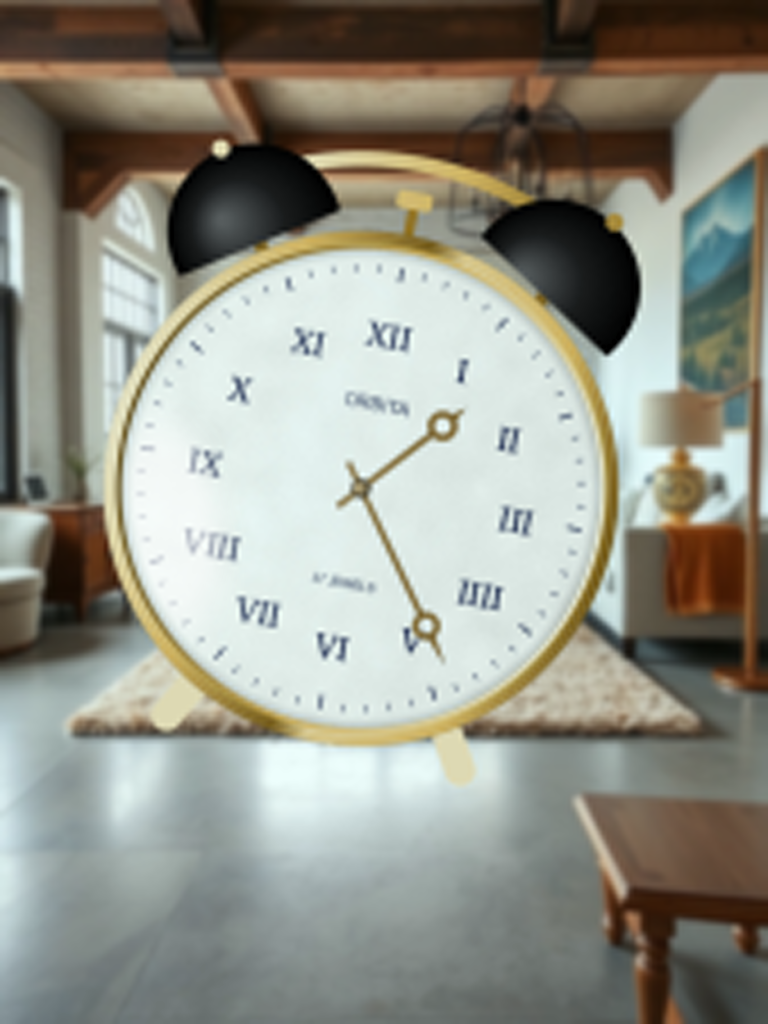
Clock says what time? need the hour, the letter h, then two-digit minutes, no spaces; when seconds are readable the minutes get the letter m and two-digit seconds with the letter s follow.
1h24
